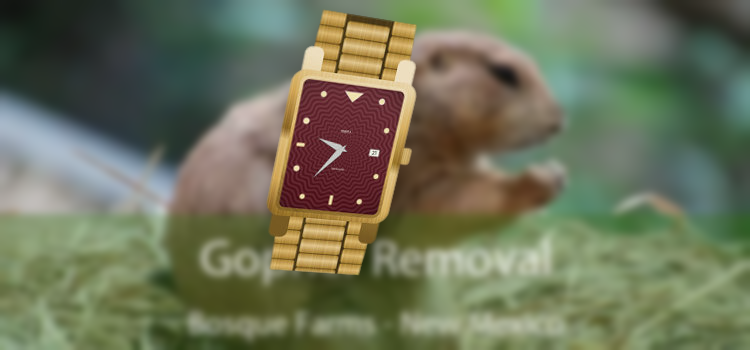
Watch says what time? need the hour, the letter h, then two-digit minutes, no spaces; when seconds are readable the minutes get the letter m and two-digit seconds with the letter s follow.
9h36
